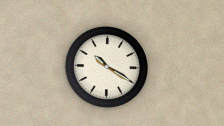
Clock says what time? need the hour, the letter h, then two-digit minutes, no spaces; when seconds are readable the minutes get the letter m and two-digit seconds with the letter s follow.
10h20
